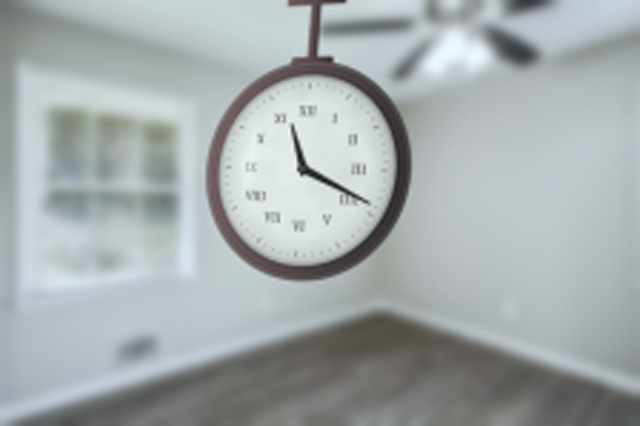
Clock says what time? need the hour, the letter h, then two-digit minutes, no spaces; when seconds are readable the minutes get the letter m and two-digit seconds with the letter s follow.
11h19
